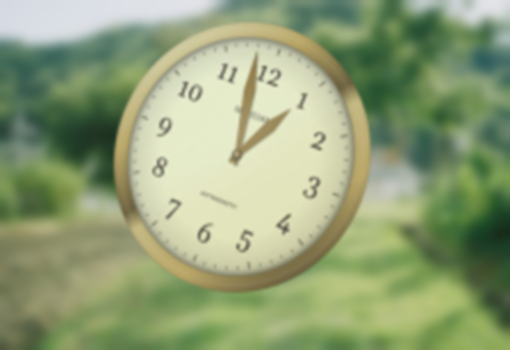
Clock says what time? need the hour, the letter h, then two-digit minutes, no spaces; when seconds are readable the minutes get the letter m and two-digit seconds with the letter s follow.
12h58
